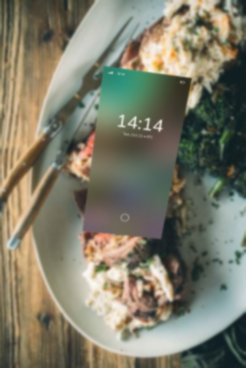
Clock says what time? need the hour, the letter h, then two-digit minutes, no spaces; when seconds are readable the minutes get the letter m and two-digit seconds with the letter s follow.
14h14
